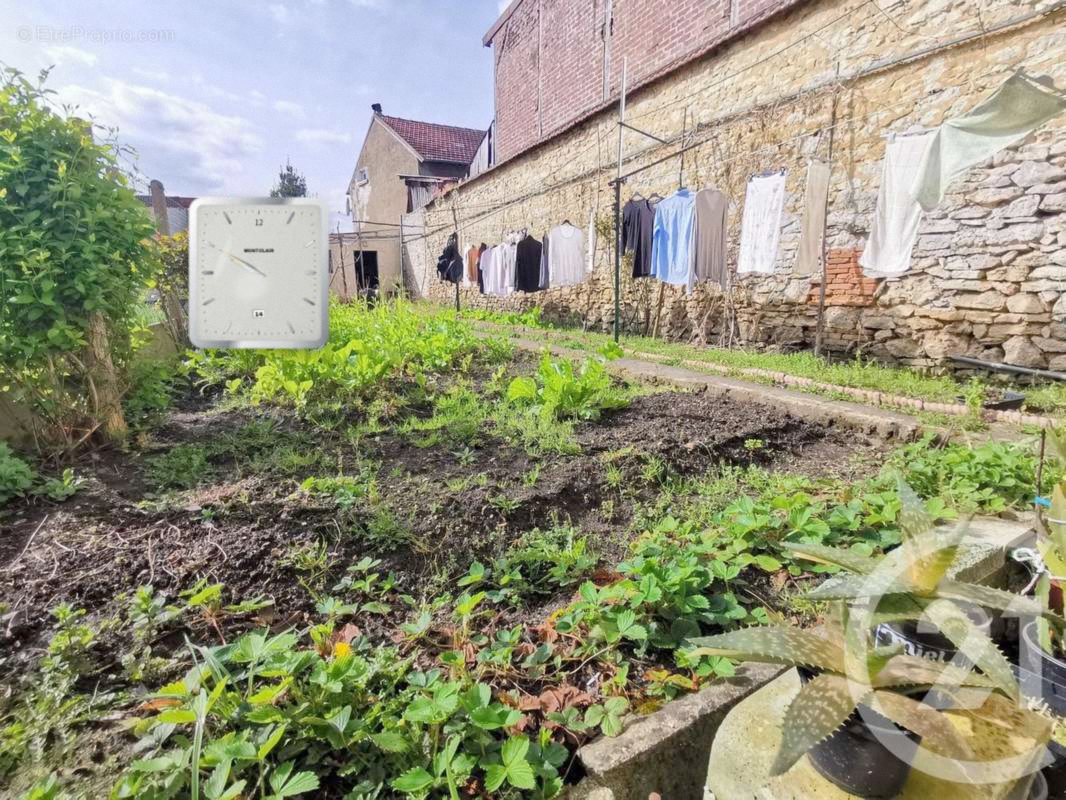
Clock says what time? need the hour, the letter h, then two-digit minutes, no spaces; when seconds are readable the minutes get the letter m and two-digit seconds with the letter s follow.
9h50
